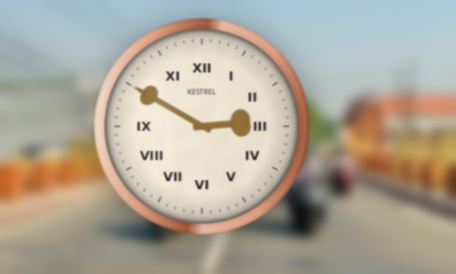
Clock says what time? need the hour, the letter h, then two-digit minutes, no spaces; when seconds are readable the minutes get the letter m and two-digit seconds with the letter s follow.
2h50
